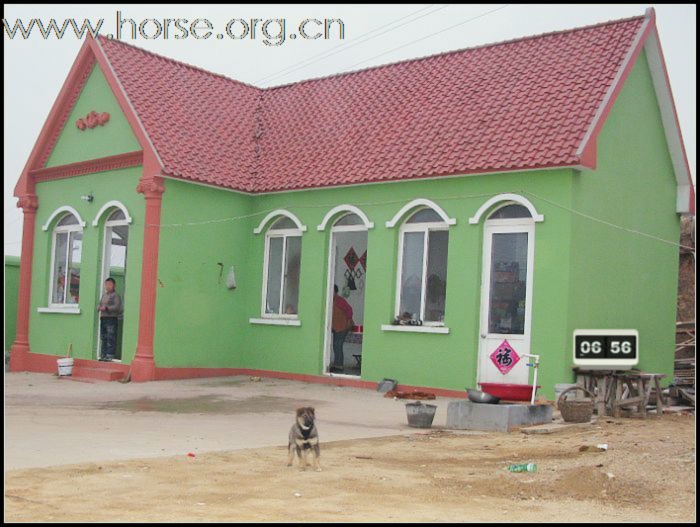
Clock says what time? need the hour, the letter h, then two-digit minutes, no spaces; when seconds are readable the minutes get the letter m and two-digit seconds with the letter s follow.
6h56
